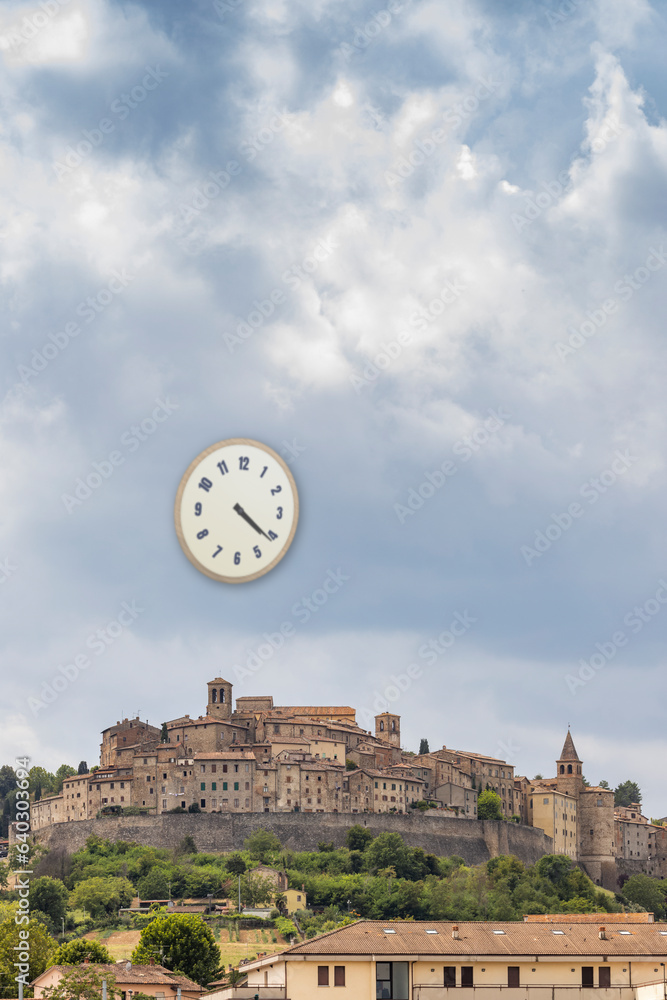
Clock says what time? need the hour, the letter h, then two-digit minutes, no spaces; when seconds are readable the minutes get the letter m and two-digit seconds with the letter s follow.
4h21
